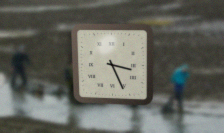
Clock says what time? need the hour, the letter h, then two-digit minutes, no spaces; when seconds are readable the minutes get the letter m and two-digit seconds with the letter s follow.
3h26
